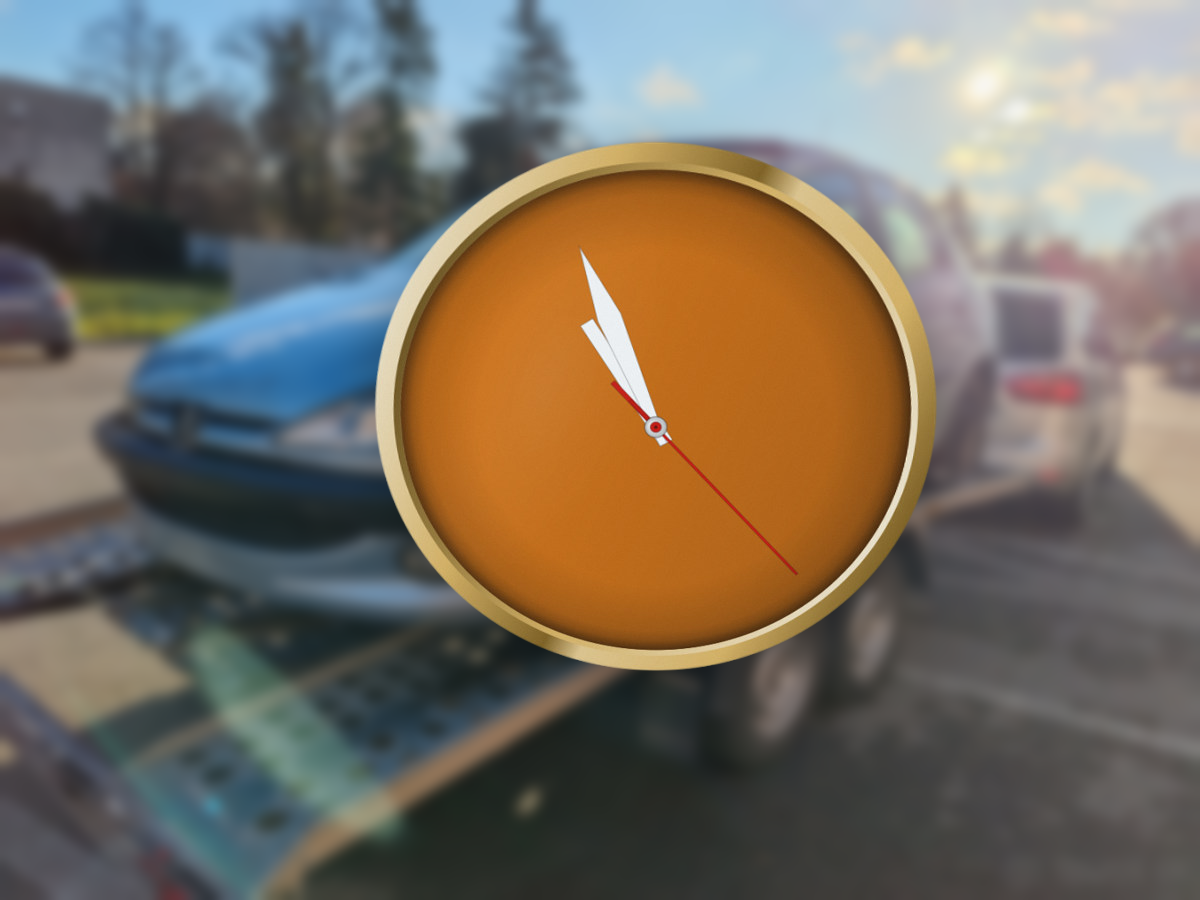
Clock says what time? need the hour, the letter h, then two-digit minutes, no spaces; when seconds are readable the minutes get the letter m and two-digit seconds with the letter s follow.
10h56m23s
